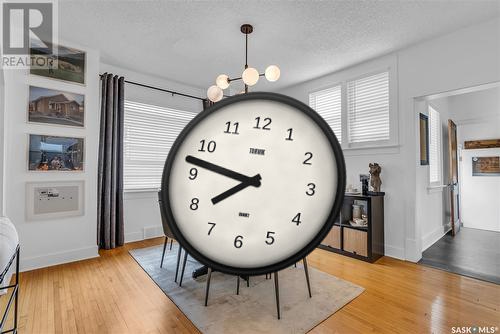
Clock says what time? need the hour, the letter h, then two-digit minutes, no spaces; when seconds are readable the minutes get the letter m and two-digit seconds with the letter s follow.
7h47
